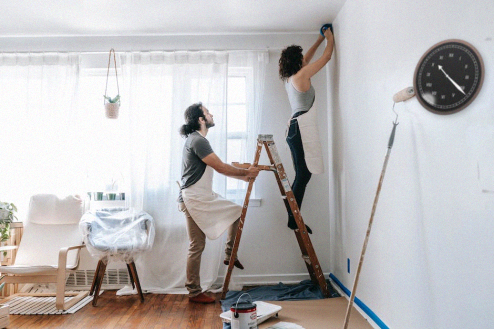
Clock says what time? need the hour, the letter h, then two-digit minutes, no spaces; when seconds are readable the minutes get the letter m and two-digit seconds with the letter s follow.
10h21
